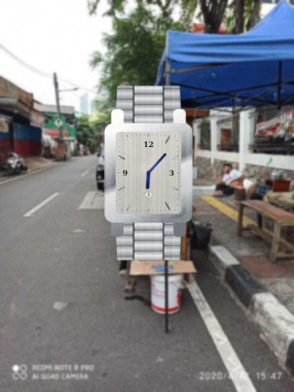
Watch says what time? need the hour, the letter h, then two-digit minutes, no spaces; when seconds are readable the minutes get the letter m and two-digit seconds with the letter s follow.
6h07
